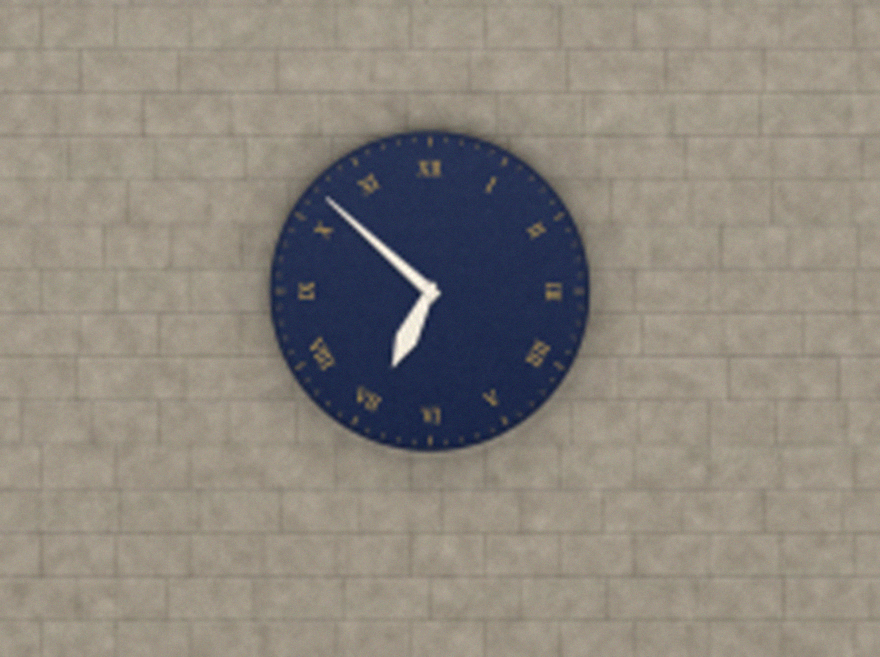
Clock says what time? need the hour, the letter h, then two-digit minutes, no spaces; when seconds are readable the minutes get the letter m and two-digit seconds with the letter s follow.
6h52
